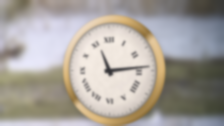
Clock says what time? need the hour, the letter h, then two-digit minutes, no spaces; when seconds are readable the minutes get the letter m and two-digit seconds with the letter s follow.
11h14
